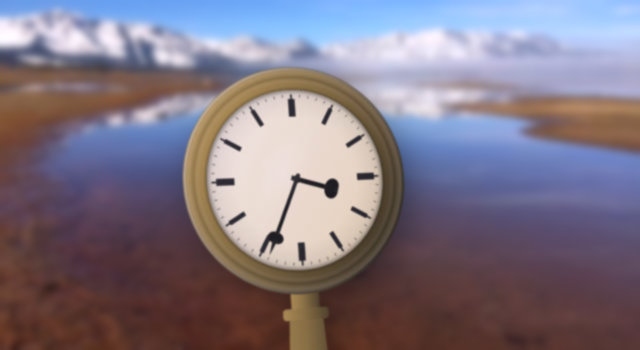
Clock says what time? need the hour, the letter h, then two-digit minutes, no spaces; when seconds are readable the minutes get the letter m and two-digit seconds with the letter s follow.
3h34
